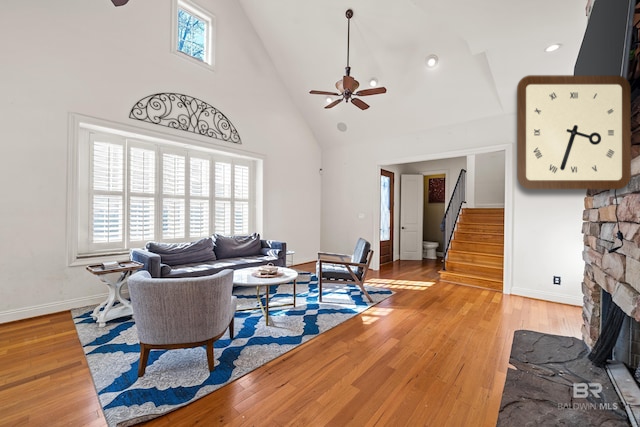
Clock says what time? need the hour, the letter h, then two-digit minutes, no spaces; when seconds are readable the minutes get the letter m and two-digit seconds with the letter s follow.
3h33
